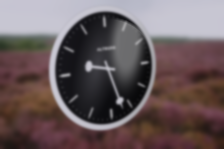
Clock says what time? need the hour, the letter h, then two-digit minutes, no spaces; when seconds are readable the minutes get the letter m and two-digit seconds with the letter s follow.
9h27
